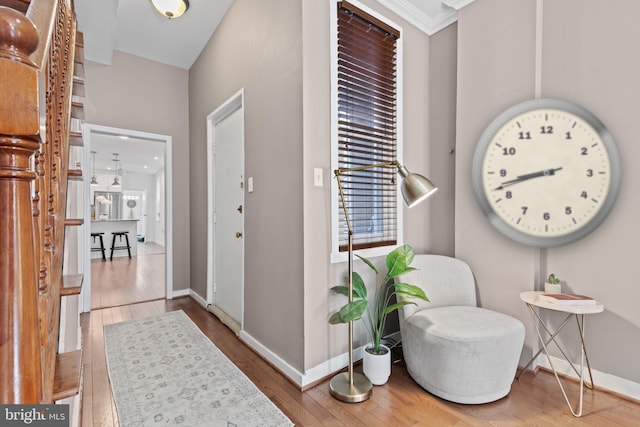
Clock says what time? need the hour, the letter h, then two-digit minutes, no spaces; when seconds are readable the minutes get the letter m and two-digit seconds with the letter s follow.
8h42m42s
